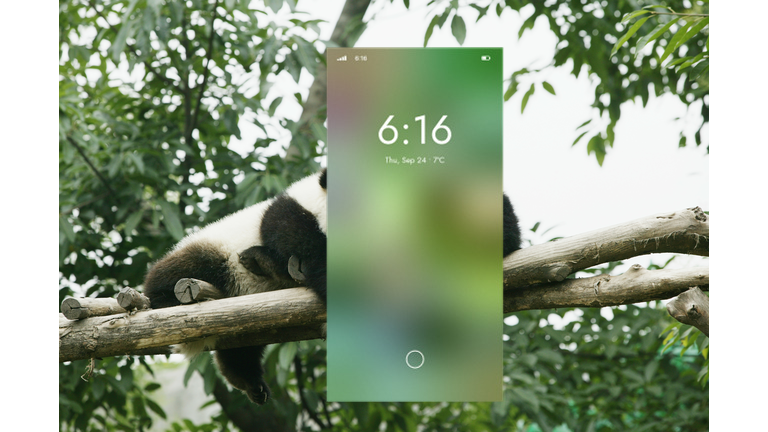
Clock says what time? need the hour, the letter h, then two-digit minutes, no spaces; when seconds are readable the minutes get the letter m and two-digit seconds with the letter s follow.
6h16
